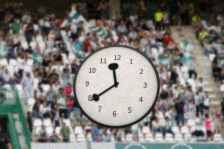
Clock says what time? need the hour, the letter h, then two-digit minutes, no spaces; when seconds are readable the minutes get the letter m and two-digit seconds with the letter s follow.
11h39
